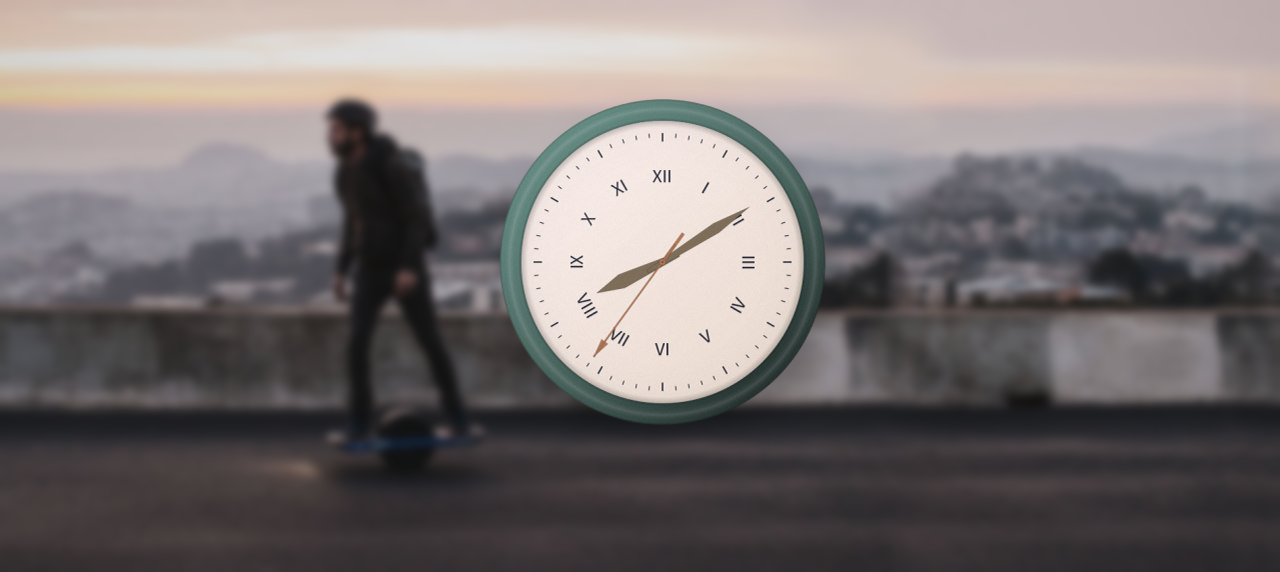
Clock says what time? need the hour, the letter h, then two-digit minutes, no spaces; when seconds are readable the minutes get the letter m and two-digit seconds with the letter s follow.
8h09m36s
